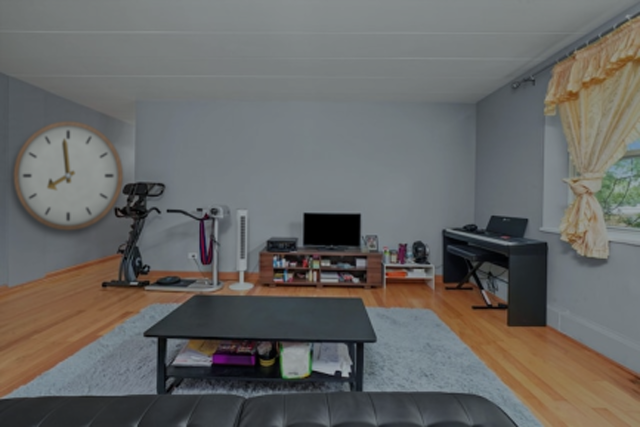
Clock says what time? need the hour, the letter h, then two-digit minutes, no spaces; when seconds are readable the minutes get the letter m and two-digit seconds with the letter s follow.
7h59
